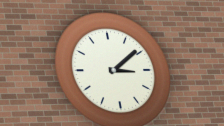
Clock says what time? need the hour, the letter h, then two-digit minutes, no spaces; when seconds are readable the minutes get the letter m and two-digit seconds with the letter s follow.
3h09
